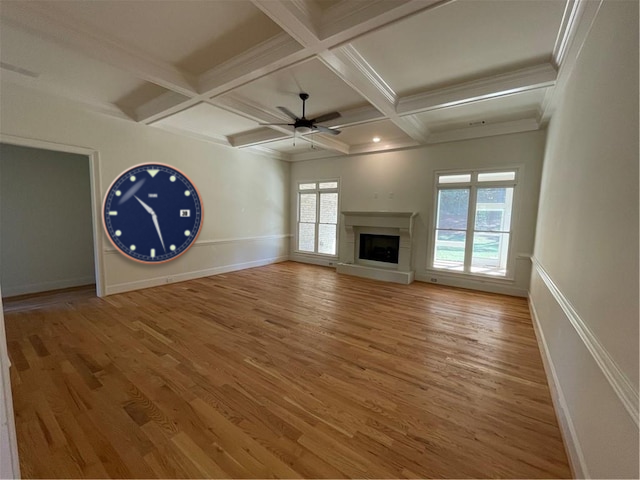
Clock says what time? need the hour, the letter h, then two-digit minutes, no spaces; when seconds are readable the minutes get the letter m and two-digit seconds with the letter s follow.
10h27
